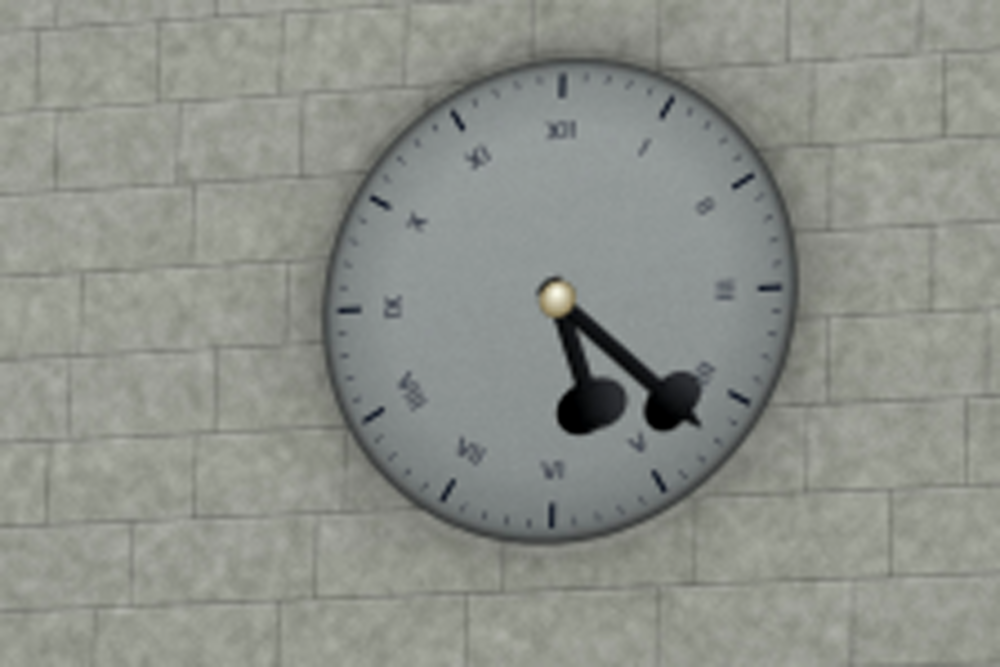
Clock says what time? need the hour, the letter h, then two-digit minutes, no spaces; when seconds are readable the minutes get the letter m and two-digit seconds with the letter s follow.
5h22
